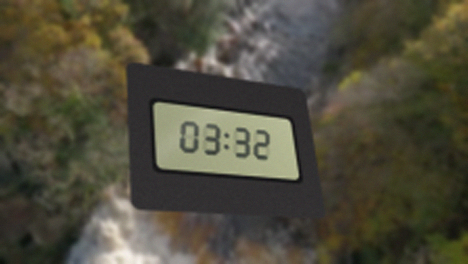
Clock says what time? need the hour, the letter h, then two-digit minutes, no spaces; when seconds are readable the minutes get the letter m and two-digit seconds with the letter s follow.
3h32
